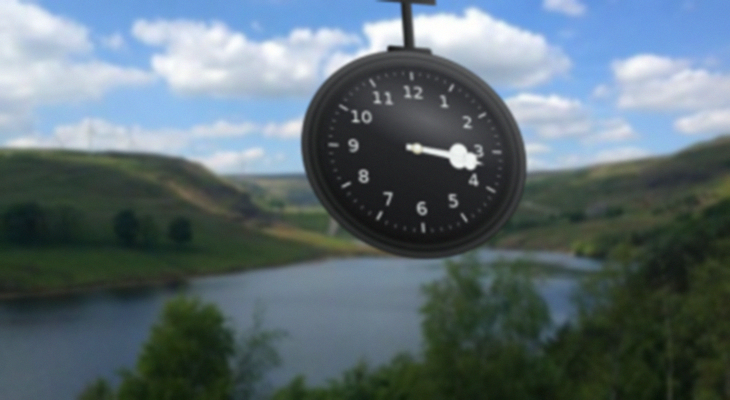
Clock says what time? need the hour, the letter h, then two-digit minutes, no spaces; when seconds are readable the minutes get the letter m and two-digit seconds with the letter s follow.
3h17
